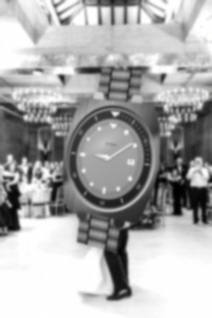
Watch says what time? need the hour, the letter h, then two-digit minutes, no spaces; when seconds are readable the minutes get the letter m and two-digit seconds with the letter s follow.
9h09
